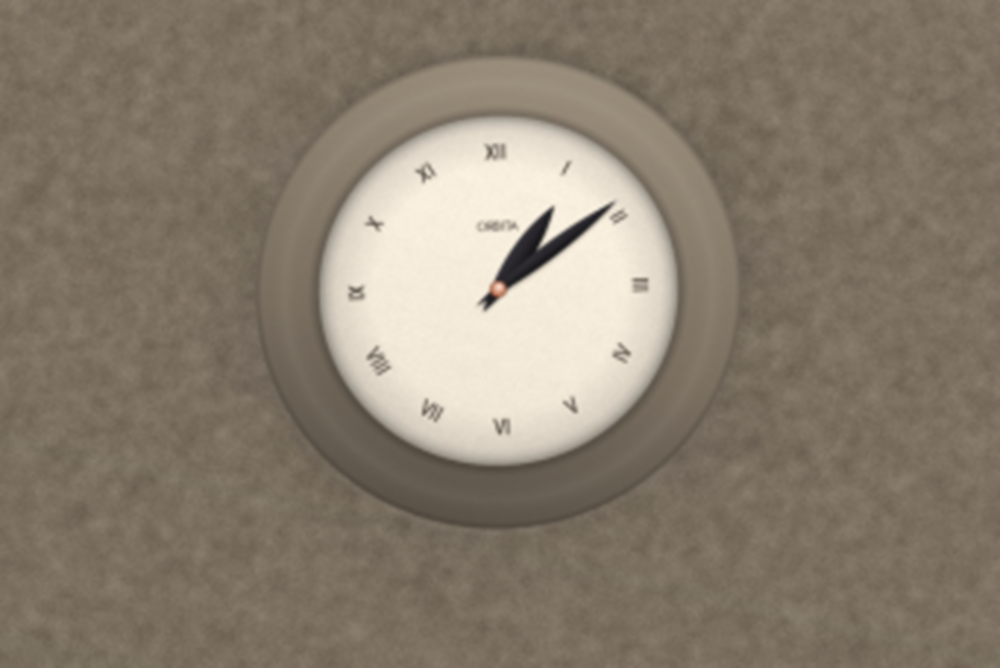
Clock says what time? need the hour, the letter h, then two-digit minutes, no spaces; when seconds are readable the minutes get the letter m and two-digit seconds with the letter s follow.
1h09
